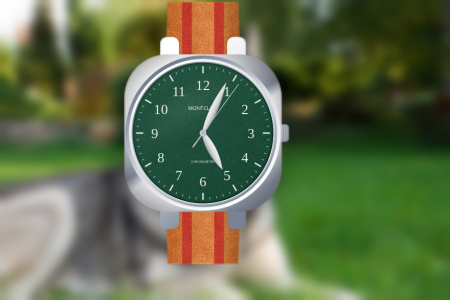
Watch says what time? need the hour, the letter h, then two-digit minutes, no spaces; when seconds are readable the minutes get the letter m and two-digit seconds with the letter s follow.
5h04m06s
